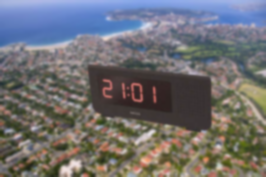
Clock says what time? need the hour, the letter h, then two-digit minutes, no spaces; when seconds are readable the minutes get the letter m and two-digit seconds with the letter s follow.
21h01
